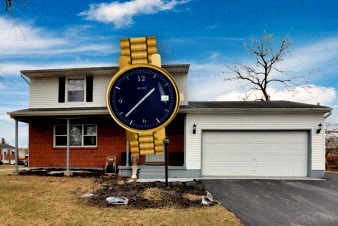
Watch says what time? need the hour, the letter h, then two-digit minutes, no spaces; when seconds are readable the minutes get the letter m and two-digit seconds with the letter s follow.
1h38
